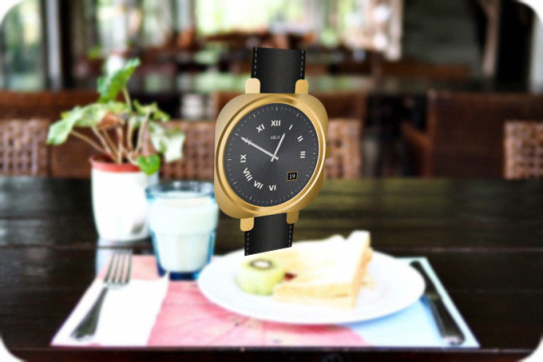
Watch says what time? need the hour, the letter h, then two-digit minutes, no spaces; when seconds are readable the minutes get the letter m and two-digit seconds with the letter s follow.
12h50
